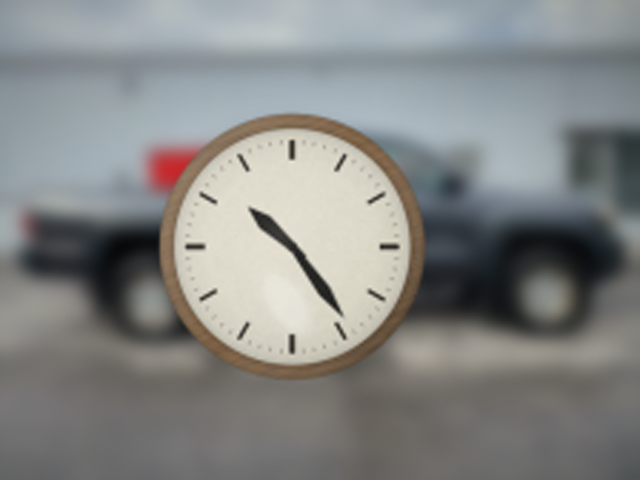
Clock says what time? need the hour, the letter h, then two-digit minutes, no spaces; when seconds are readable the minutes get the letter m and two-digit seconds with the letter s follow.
10h24
